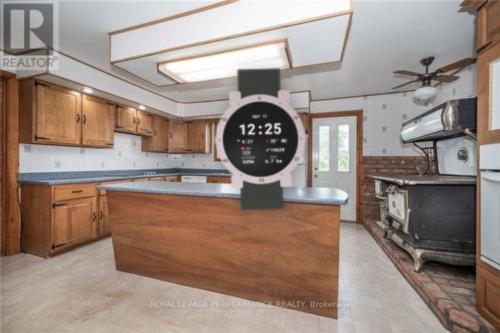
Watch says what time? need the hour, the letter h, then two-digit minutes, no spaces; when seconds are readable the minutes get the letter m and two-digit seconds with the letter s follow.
12h25
